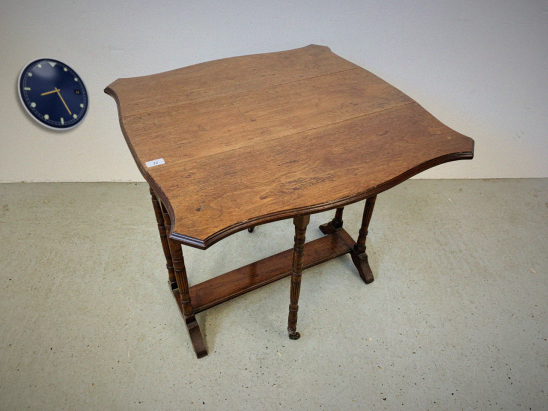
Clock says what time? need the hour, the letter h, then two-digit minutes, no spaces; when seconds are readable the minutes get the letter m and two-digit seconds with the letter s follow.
8h26
